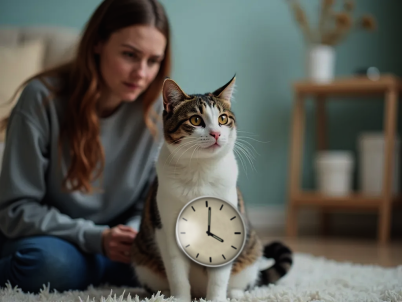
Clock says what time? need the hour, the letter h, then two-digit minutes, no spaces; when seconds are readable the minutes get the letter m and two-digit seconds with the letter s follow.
4h01
